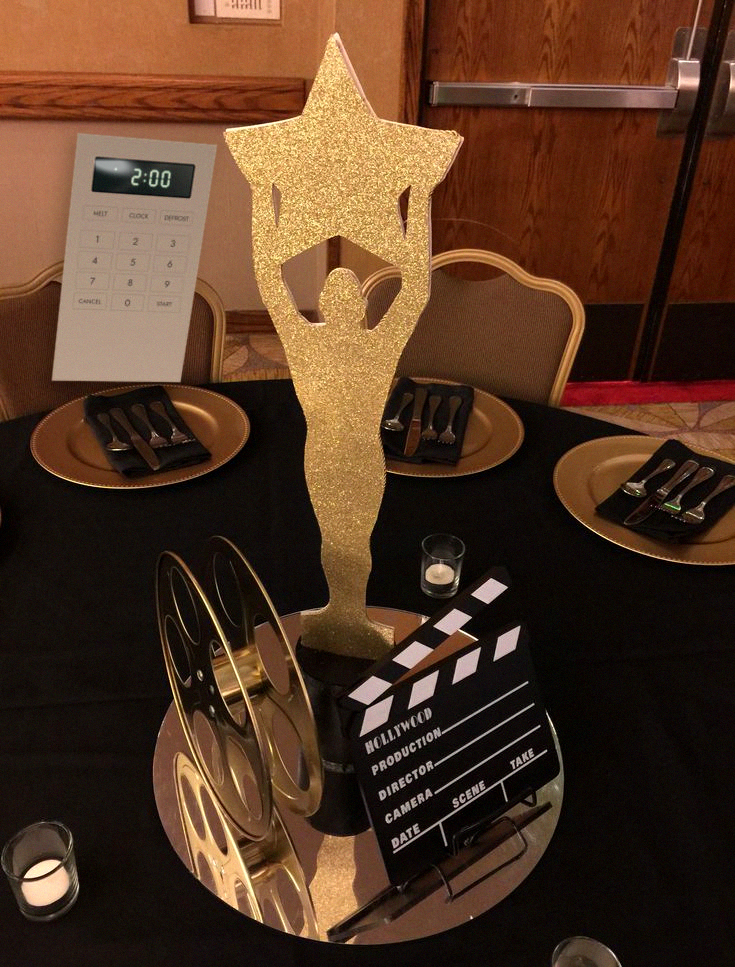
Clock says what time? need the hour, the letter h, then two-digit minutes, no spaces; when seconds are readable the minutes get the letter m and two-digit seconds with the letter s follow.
2h00
